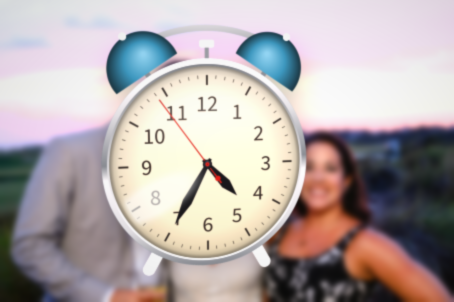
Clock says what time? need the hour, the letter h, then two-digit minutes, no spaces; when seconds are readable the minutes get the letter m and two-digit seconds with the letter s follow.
4h34m54s
